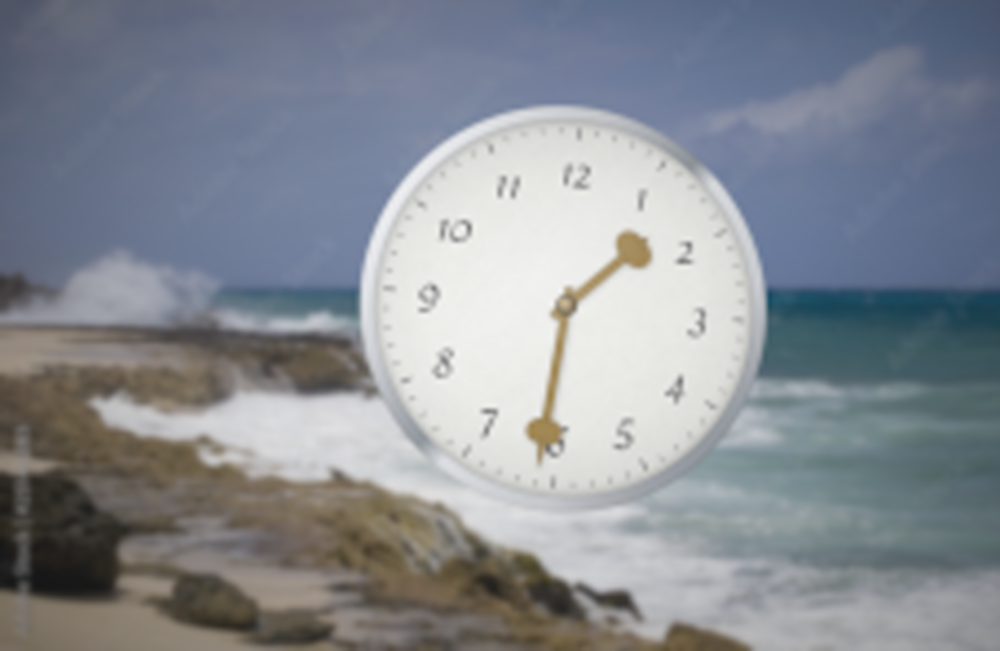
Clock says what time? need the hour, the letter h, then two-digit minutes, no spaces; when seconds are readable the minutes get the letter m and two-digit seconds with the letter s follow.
1h31
